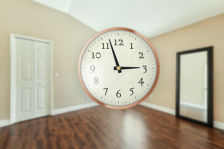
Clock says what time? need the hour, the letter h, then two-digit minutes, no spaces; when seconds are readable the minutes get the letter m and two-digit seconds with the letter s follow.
2h57
